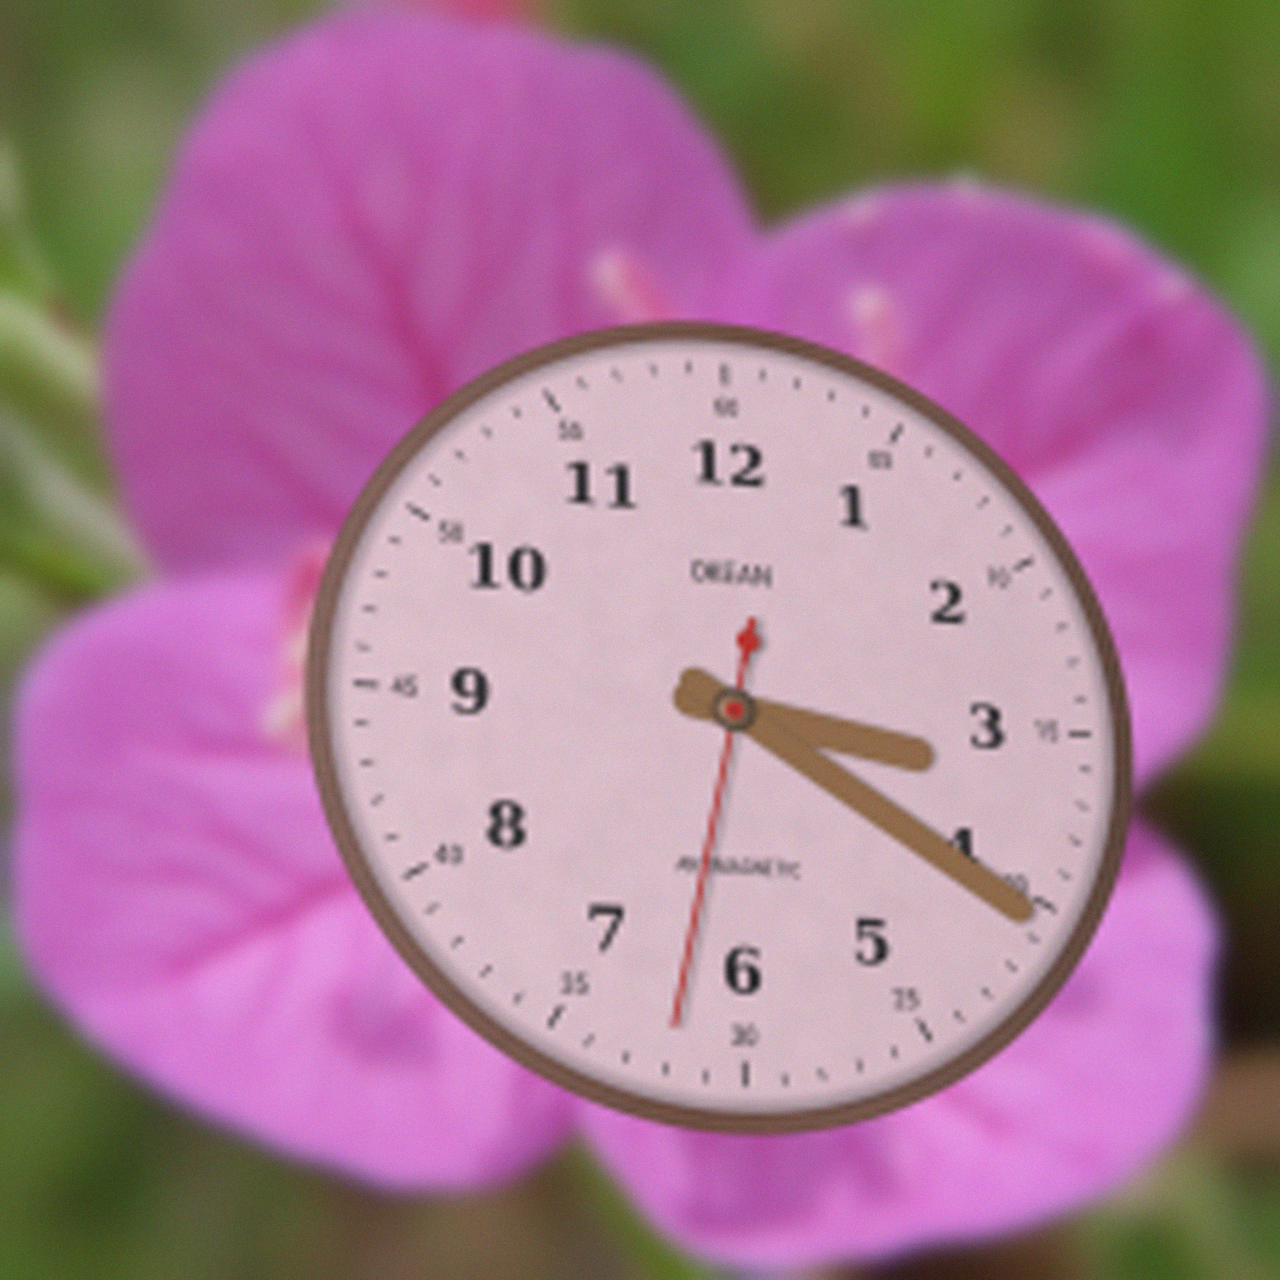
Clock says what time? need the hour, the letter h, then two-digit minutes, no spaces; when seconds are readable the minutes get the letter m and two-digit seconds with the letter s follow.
3h20m32s
